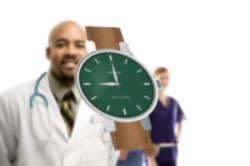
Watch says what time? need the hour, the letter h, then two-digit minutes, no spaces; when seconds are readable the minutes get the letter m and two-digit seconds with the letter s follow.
9h00
